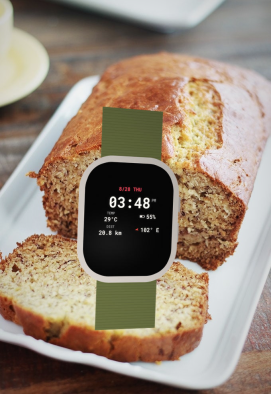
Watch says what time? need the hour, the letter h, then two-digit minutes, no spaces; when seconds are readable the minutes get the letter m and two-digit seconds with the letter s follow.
3h48
